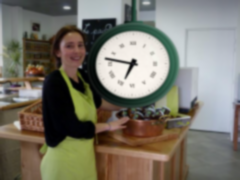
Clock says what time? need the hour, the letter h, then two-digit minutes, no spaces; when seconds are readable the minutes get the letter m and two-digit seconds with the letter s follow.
6h47
